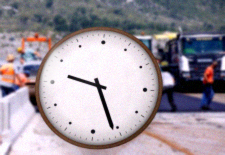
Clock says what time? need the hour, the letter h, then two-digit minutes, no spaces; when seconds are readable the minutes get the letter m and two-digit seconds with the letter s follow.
9h26
